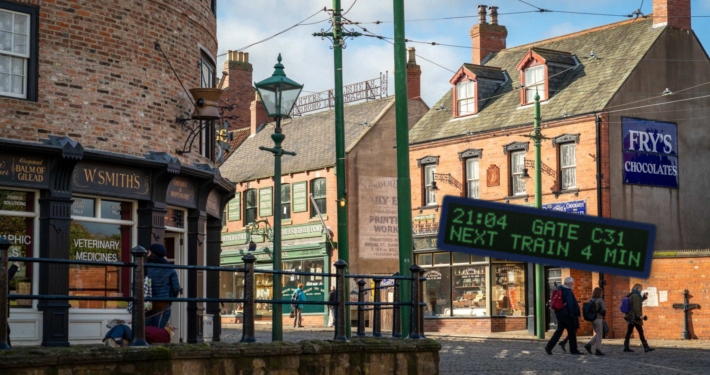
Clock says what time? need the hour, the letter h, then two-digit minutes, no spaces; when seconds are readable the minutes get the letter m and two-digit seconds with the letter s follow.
21h04
